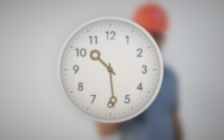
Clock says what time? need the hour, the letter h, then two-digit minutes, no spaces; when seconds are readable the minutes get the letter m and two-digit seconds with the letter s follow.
10h29
